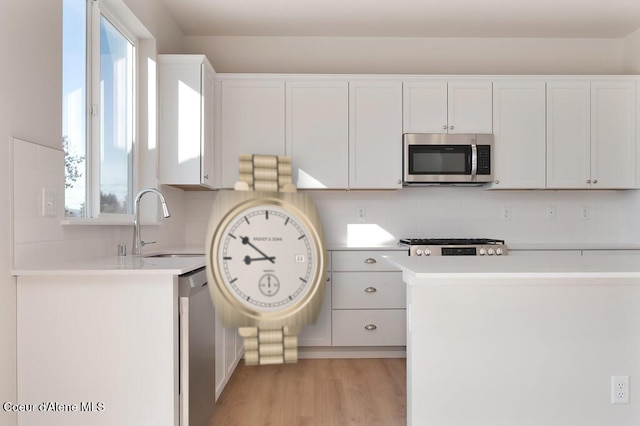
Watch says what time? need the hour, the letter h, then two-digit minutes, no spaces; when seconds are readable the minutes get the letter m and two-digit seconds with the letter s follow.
8h51
